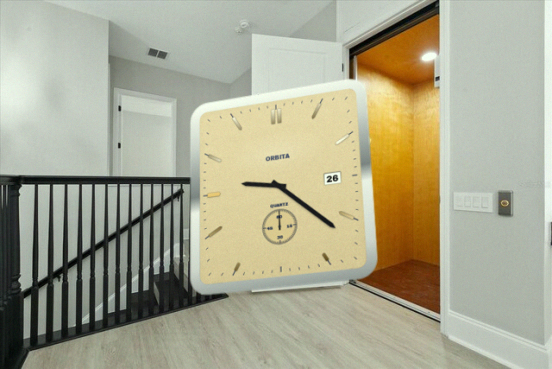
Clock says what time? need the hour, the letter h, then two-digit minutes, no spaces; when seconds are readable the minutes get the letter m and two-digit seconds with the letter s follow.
9h22
